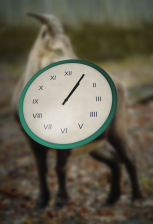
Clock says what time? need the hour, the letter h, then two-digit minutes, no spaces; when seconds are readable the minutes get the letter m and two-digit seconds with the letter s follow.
1h05
